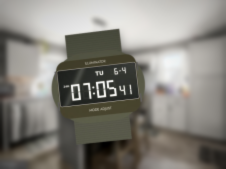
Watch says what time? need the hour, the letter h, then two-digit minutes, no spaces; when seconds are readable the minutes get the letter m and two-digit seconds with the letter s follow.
7h05m41s
